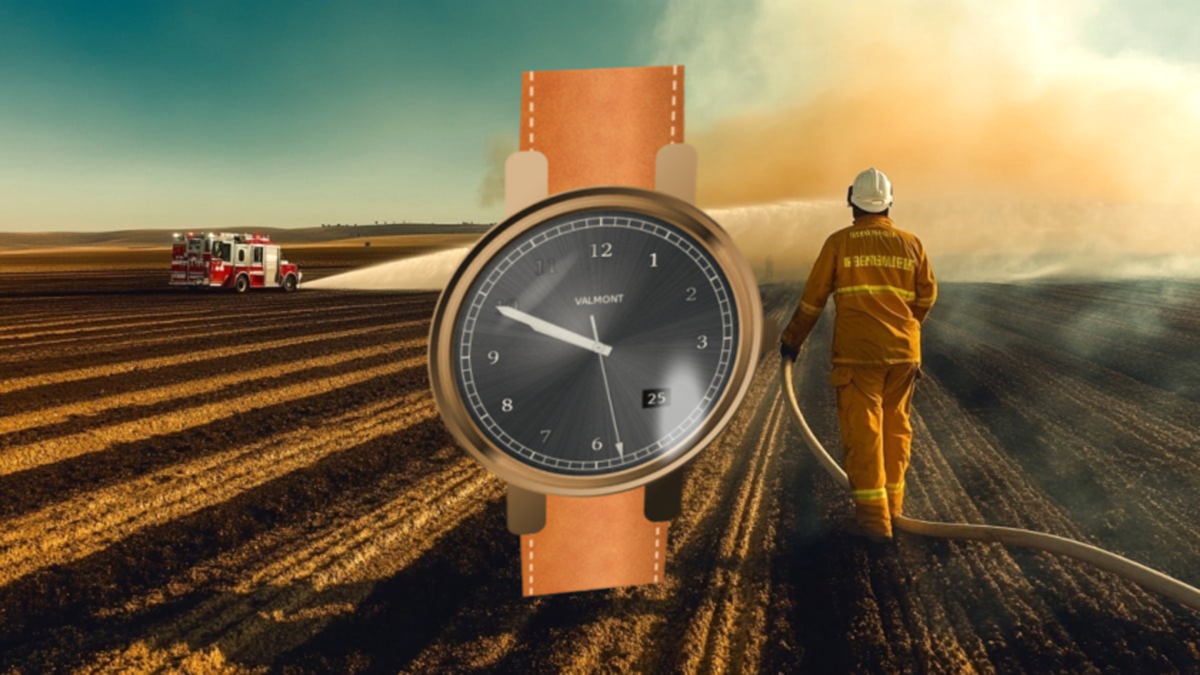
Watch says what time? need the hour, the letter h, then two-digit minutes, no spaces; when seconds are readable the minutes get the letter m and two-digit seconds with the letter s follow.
9h49m28s
